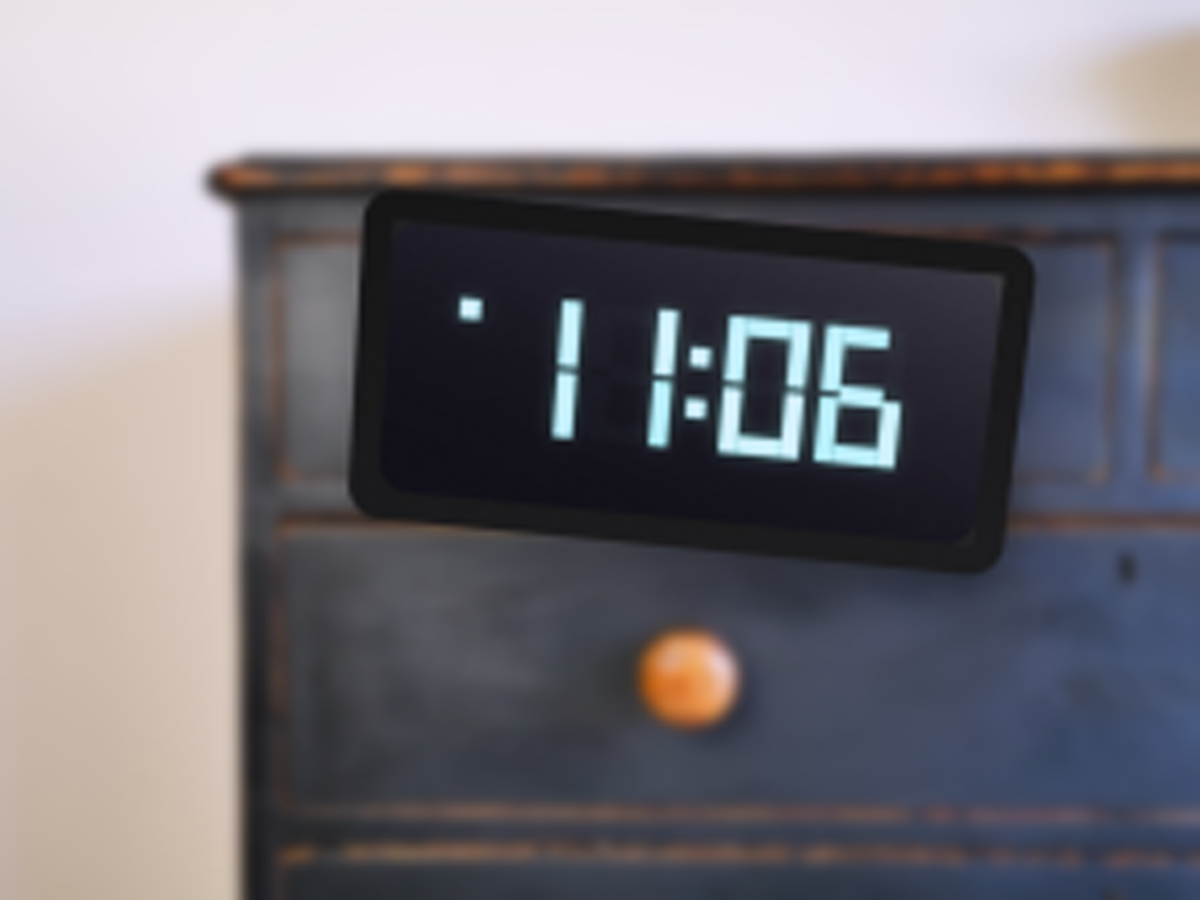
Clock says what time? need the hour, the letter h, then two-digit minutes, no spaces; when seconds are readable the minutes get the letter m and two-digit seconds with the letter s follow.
11h06
